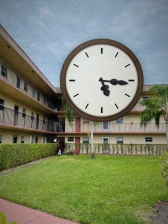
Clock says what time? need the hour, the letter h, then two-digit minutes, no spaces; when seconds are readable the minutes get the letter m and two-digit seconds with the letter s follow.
5h16
